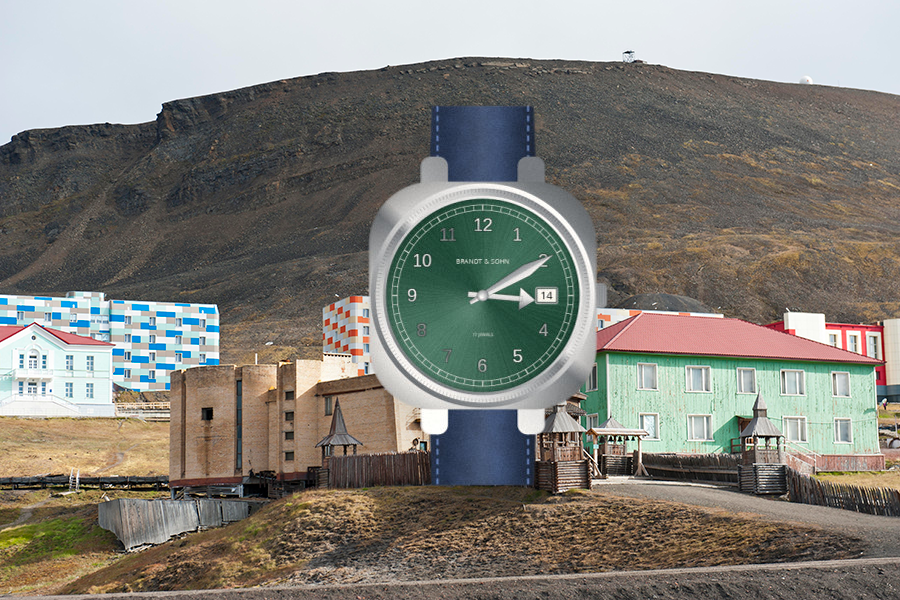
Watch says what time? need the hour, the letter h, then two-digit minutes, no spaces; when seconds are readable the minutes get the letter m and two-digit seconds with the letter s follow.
3h10
